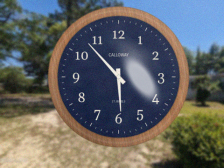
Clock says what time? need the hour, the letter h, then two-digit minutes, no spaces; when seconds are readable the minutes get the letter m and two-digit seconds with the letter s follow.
5h53
